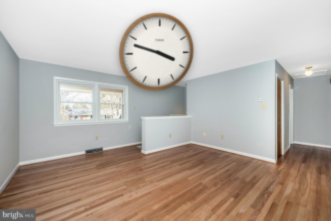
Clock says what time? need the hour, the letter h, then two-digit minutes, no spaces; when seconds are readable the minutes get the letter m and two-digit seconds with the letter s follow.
3h48
